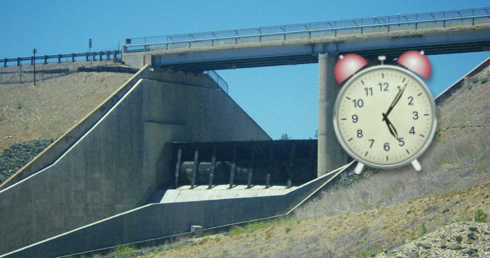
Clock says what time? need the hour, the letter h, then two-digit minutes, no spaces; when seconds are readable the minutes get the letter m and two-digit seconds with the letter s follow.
5h06
